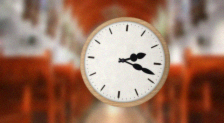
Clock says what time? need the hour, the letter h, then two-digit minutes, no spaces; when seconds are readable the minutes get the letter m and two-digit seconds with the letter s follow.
2h18
